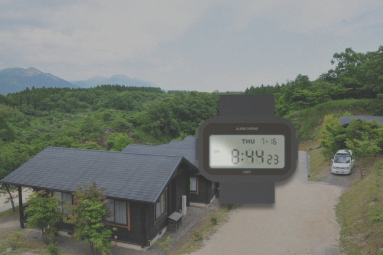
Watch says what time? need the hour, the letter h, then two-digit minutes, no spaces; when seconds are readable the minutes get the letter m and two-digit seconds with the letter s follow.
8h44m23s
